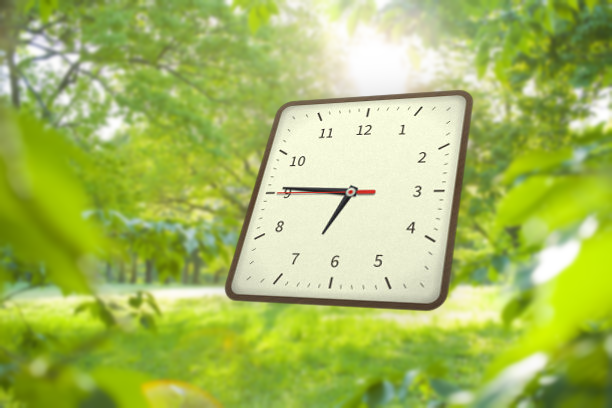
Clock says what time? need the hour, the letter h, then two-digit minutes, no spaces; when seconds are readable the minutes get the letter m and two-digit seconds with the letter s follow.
6h45m45s
